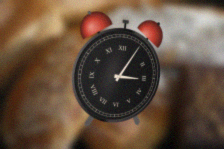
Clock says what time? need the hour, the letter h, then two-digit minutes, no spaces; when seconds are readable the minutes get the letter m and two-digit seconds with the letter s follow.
3h05
